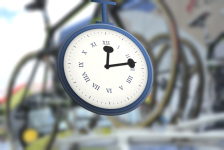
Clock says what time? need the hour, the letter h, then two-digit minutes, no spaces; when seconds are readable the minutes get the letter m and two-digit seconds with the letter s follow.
12h13
